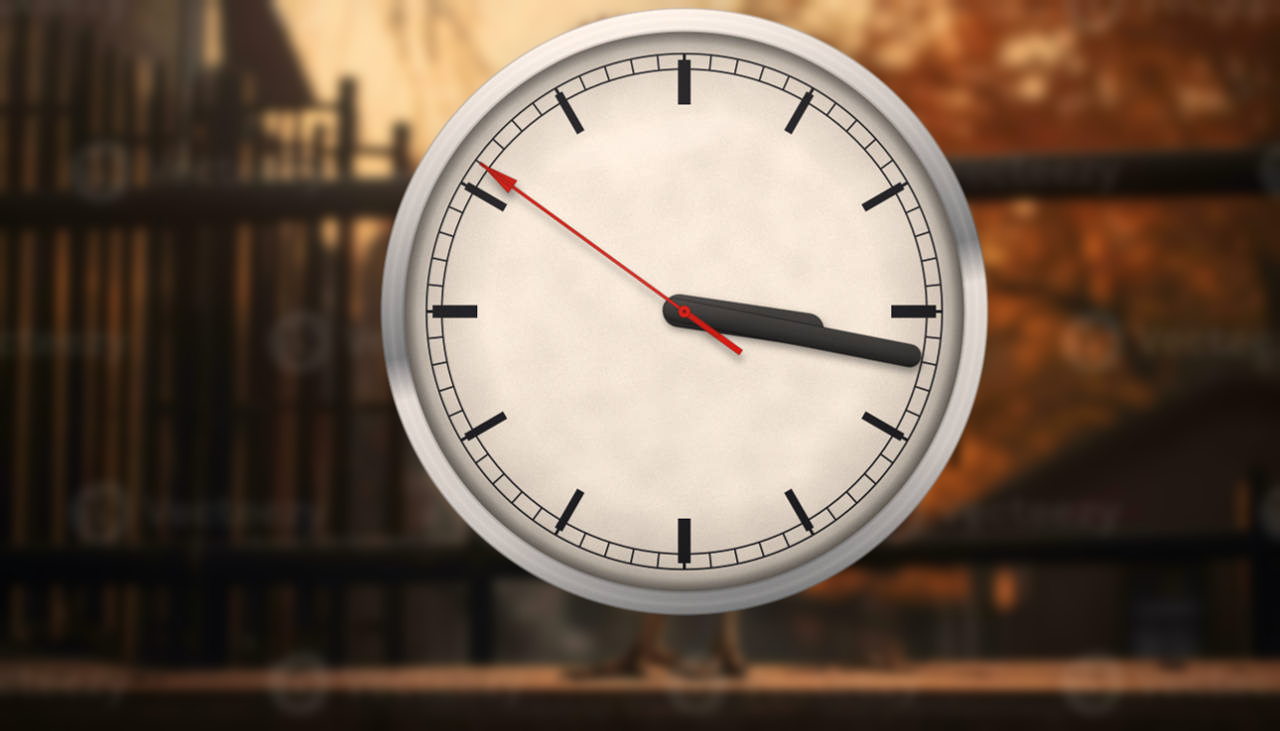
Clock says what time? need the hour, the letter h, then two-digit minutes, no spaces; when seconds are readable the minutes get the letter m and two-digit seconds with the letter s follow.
3h16m51s
